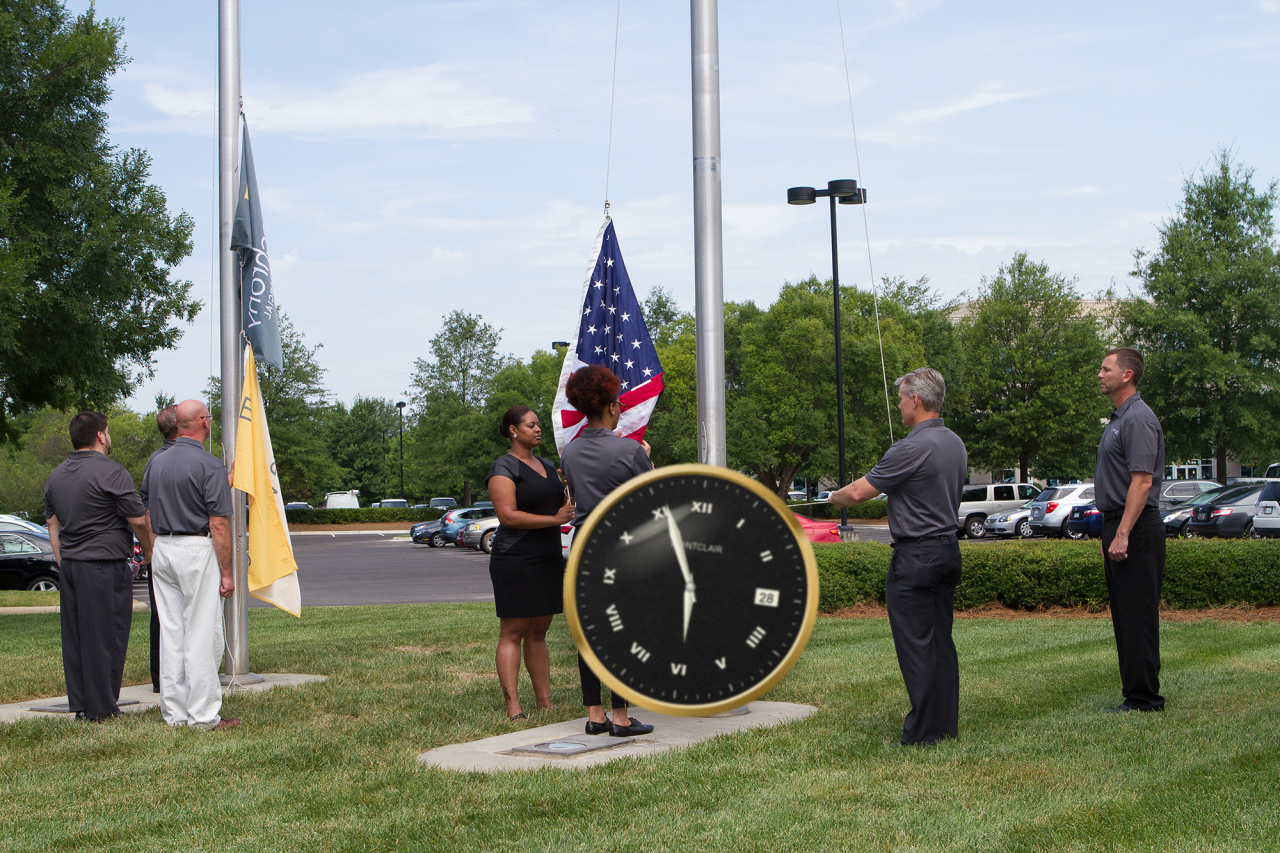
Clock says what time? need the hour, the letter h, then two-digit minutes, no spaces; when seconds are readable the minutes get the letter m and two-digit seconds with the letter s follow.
5h56
